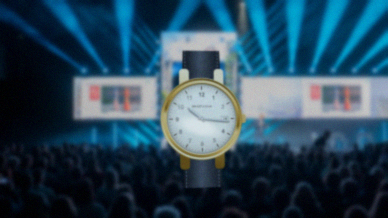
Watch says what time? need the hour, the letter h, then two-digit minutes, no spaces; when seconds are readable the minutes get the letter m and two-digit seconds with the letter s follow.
10h16
